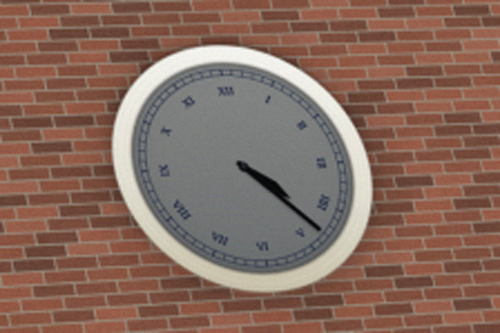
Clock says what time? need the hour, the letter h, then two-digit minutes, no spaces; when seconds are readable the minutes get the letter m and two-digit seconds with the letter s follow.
4h23
